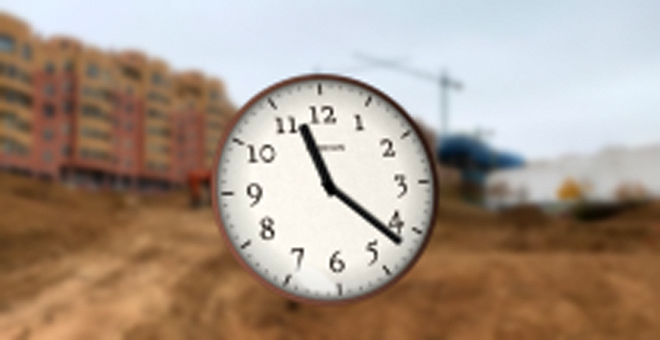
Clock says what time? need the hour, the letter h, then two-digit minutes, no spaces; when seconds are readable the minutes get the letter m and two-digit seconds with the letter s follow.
11h22
